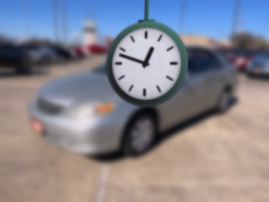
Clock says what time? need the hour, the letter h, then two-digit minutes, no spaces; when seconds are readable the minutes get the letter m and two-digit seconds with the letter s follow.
12h48
